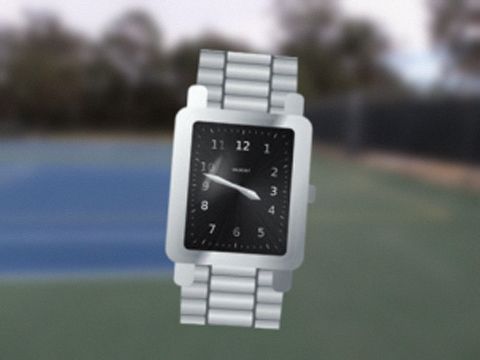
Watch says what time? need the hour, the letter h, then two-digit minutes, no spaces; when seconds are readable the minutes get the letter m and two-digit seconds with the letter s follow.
3h48
